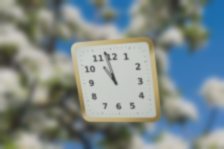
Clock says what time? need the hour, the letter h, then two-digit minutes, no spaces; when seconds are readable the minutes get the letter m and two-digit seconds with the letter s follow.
10h58
